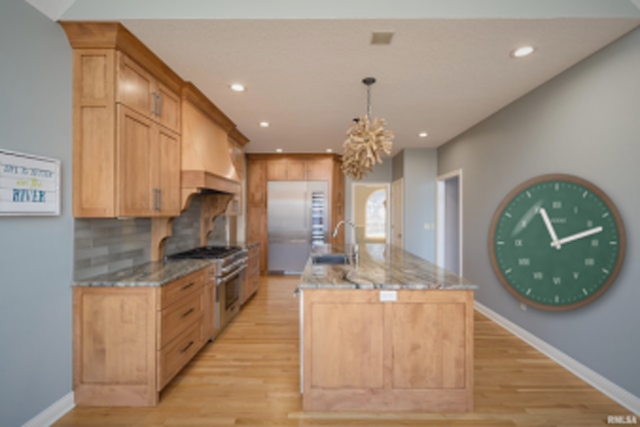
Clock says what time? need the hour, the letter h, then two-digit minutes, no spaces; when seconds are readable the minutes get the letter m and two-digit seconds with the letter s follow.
11h12
